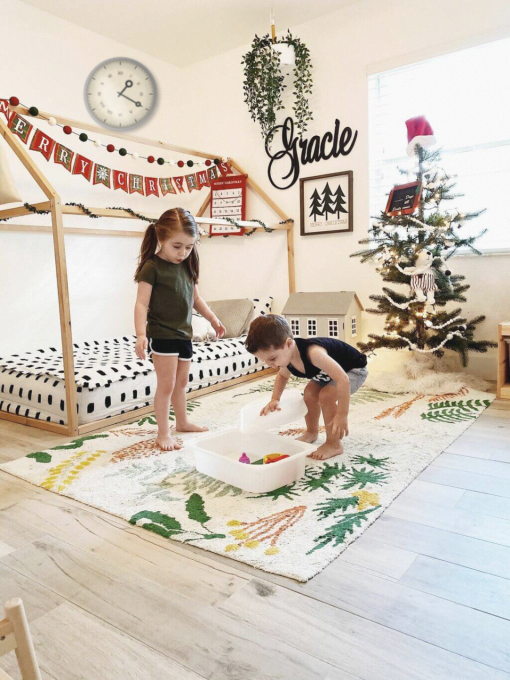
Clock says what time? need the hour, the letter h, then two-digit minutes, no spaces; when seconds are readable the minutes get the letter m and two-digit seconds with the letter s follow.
1h20
